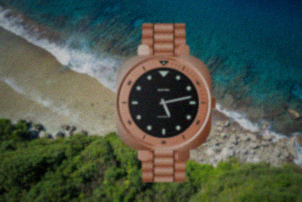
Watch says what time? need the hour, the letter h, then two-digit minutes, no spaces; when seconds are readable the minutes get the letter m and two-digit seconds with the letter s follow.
5h13
